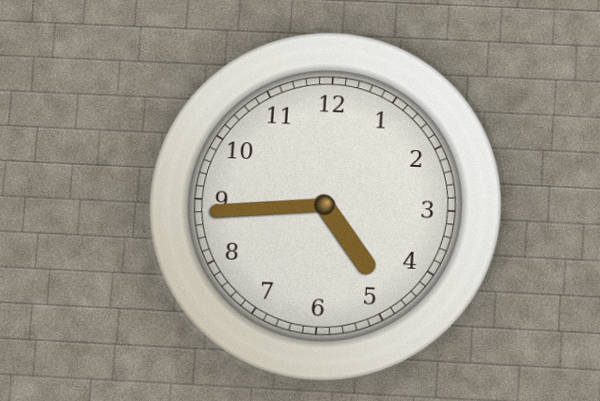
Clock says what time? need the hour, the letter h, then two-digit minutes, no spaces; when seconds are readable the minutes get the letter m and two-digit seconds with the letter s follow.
4h44
